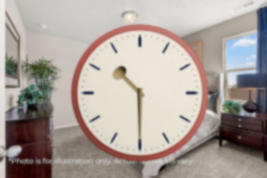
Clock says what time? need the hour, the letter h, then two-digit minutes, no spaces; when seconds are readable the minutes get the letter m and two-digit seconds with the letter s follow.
10h30
